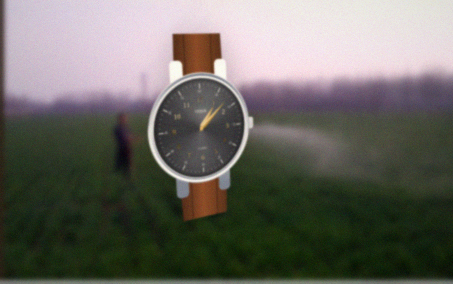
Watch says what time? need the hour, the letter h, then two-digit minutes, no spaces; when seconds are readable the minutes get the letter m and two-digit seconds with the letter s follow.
1h08
